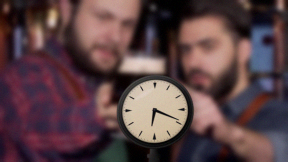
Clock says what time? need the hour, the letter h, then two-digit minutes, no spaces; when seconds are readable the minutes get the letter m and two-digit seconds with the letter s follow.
6h19
